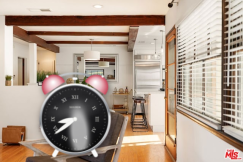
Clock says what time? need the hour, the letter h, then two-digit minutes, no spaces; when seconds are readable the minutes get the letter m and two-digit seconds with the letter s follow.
8h39
